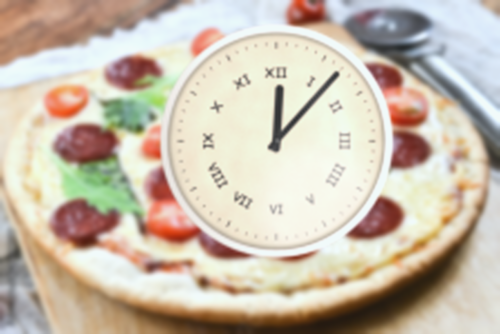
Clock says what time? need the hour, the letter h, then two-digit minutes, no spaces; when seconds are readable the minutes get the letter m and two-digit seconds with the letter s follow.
12h07
